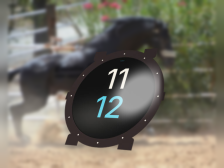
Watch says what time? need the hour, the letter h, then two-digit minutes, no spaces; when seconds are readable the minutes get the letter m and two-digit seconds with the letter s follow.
11h12
